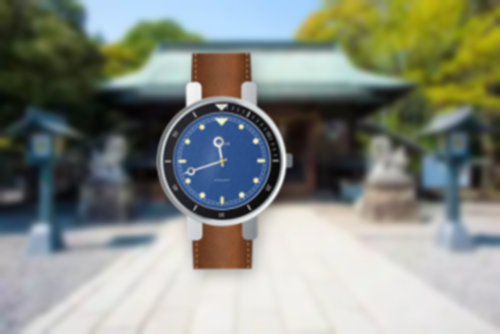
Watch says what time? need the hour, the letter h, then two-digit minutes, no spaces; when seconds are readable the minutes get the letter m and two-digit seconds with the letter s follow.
11h42
